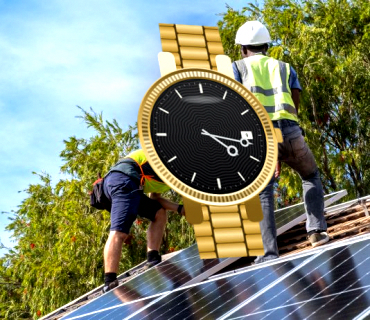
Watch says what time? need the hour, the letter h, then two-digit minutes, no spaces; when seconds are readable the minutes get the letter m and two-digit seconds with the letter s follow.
4h17
